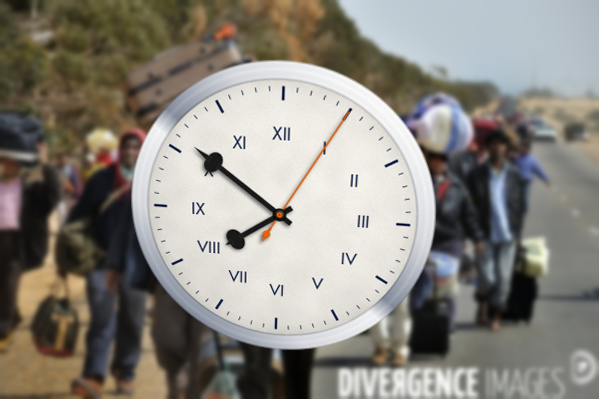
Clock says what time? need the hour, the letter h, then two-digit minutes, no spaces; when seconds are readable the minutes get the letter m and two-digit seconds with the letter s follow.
7h51m05s
